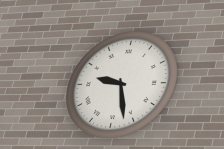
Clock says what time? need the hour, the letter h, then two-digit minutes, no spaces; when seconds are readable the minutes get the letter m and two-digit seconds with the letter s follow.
9h27
